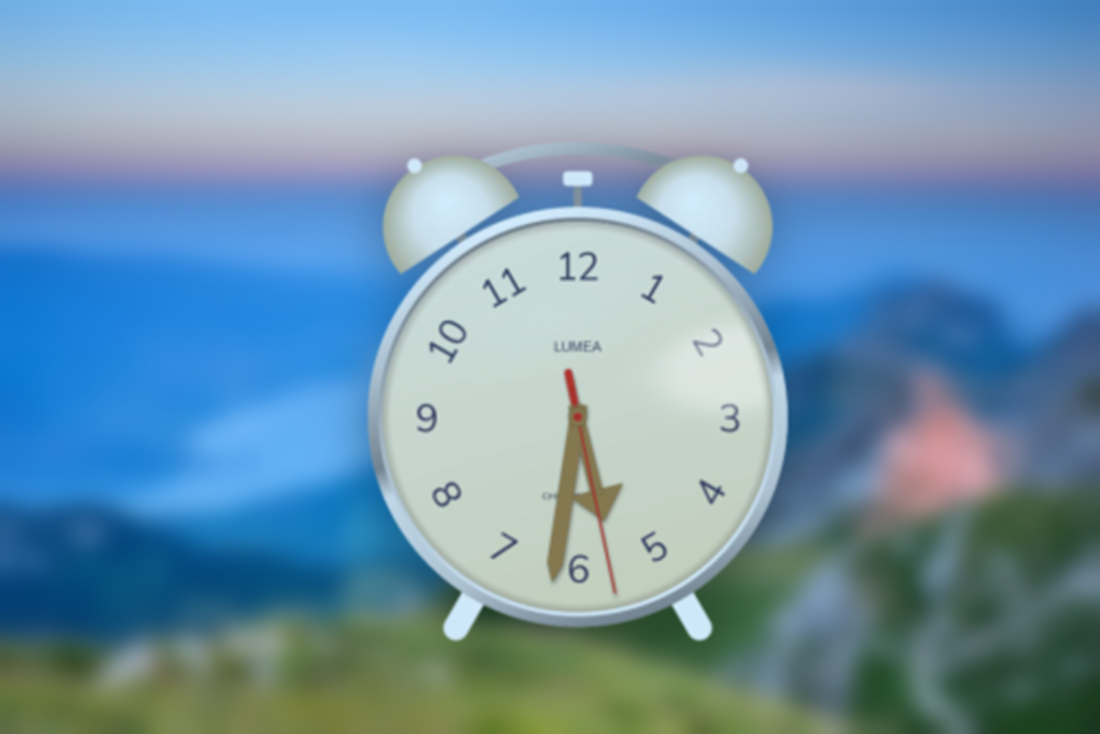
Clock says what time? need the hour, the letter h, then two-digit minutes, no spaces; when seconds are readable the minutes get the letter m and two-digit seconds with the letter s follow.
5h31m28s
